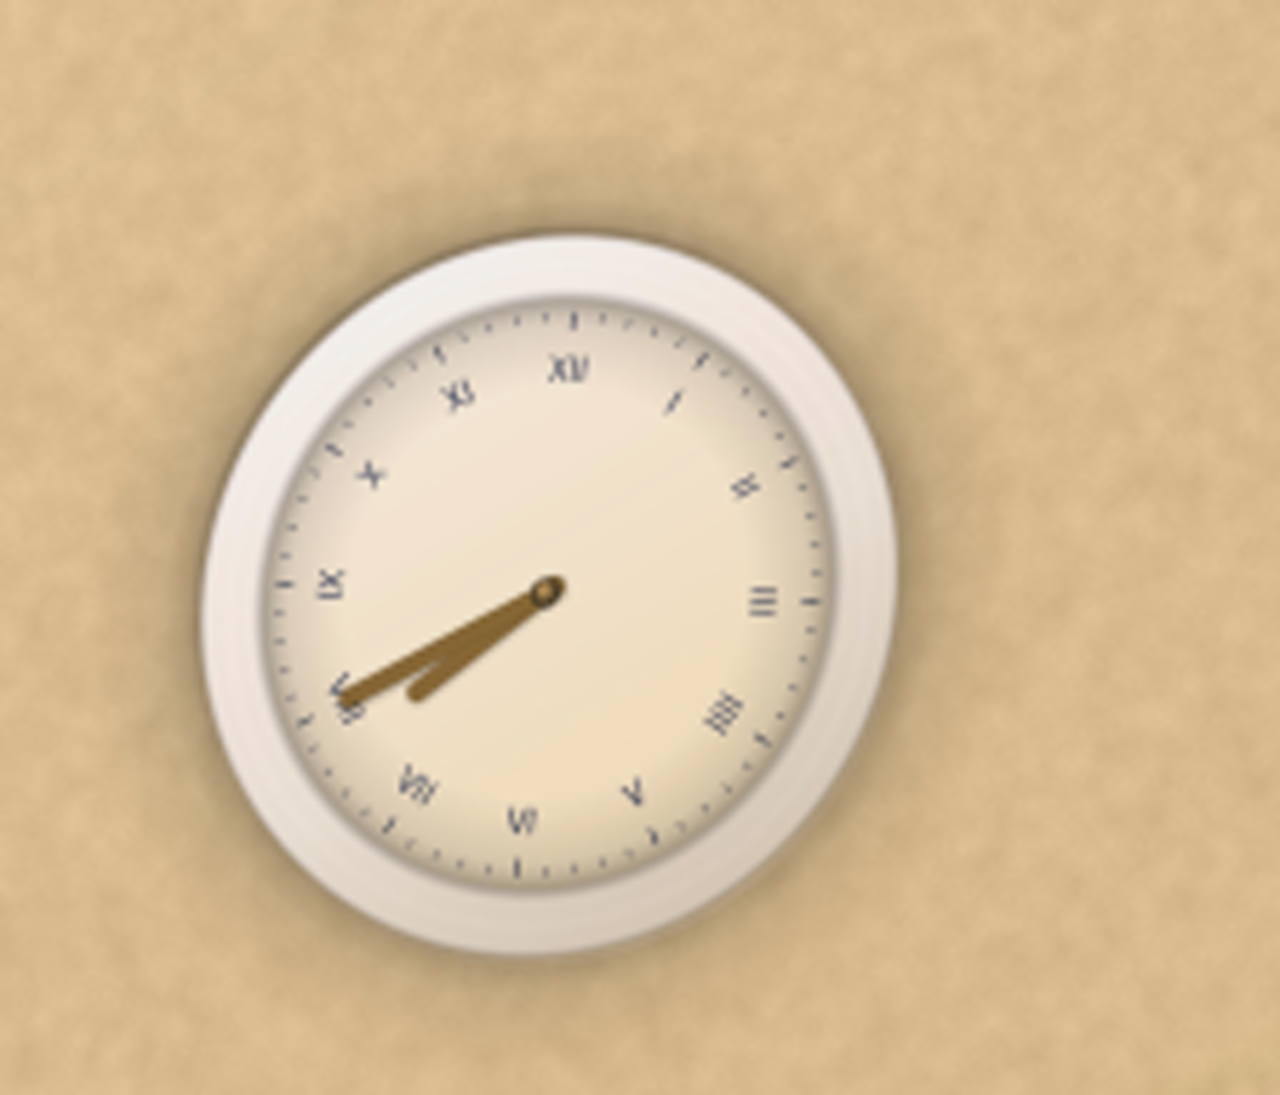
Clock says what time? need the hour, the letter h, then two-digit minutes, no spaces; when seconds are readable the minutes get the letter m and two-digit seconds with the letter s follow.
7h40
